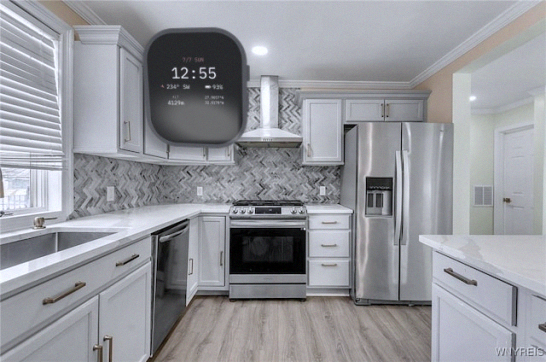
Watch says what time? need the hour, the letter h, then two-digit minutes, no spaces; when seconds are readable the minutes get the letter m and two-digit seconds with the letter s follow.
12h55
